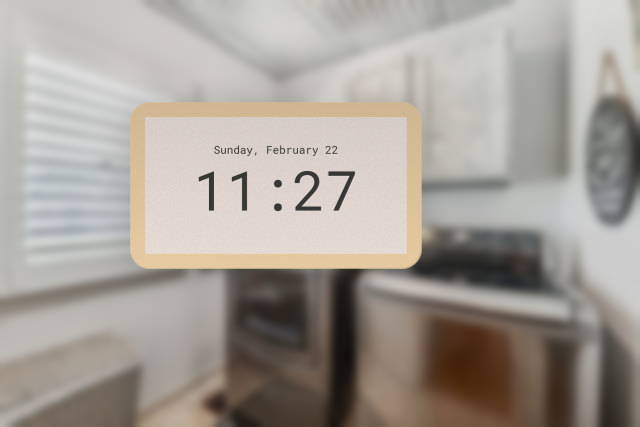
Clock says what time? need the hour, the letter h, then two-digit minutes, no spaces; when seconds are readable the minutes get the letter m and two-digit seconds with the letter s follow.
11h27
